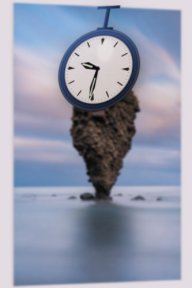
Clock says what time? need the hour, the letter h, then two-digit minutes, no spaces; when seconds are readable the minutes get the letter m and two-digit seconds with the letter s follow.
9h31
